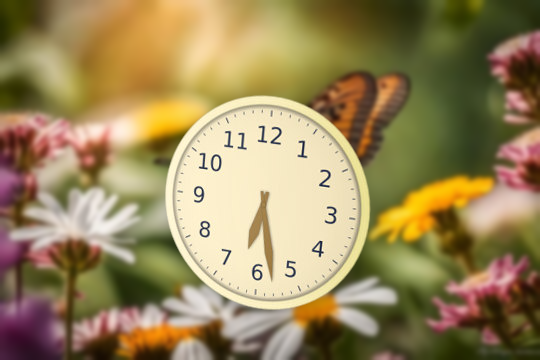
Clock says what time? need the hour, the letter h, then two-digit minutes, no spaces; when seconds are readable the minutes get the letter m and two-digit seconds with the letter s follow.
6h28
